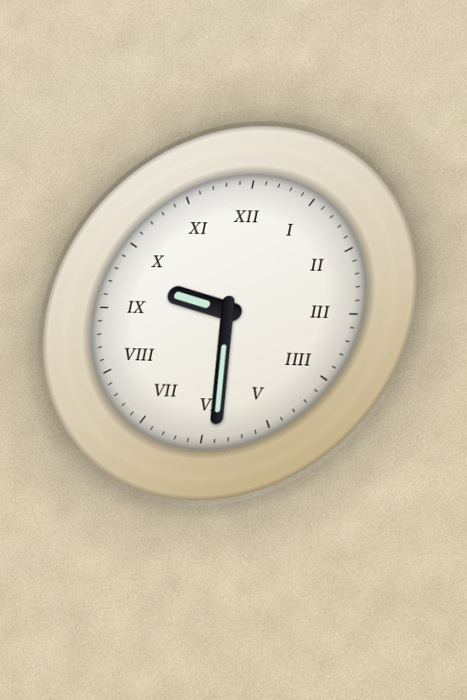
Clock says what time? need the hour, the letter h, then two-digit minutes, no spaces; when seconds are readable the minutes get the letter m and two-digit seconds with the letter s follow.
9h29
